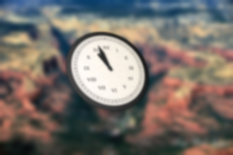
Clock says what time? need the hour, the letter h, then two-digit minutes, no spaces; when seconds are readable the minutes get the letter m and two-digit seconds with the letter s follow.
10h57
